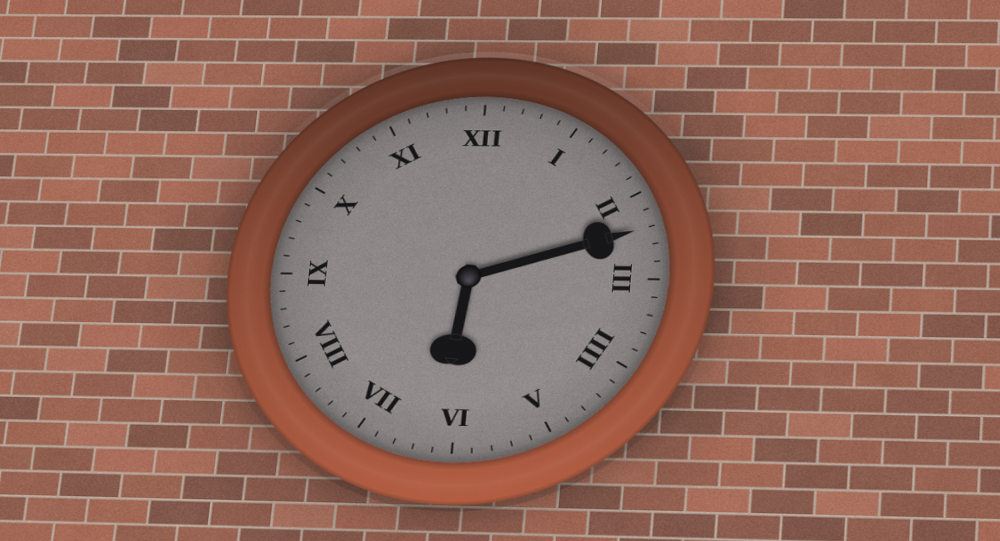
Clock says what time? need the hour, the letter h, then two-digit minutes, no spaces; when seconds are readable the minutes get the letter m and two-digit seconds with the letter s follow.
6h12
